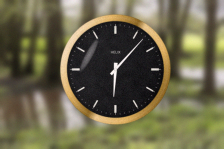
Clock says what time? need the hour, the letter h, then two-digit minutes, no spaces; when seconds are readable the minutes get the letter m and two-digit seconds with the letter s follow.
6h07
